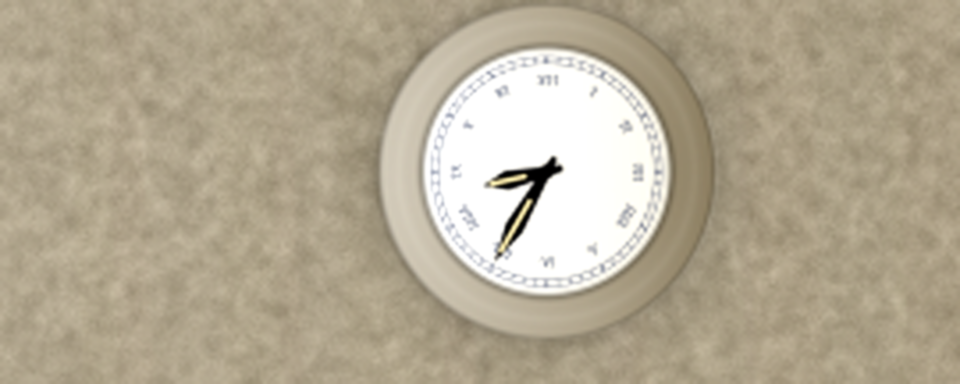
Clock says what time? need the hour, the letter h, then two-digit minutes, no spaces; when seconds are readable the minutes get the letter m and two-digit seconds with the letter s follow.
8h35
